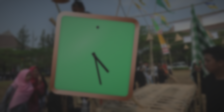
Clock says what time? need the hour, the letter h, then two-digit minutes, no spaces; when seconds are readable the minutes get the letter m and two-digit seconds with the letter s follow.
4h27
